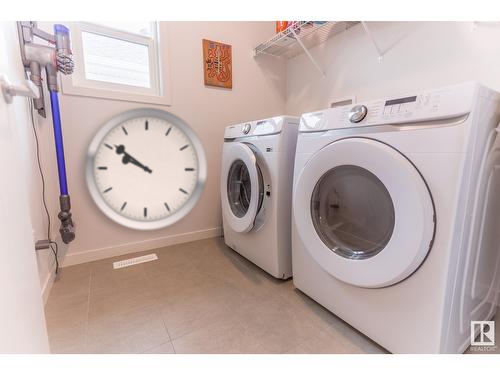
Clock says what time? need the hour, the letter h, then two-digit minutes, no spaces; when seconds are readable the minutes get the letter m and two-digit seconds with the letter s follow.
9h51
